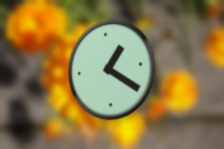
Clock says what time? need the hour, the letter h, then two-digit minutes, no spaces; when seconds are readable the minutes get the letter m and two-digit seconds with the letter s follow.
1h21
